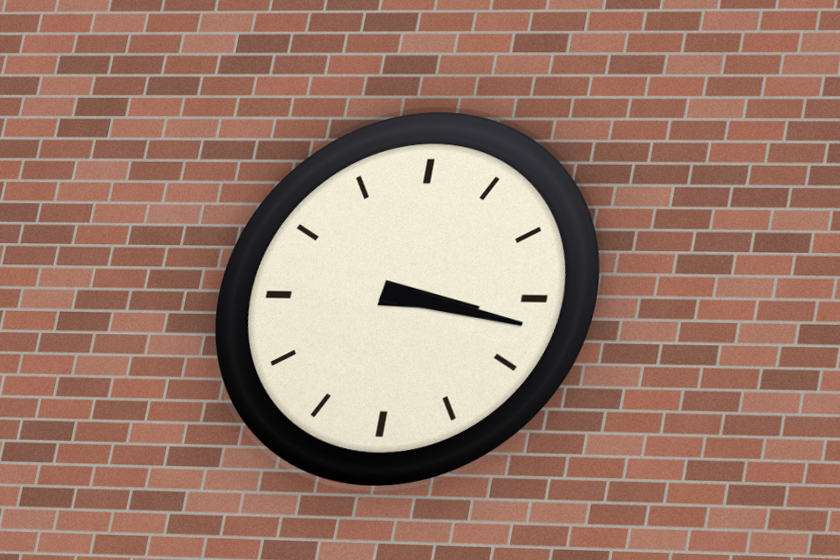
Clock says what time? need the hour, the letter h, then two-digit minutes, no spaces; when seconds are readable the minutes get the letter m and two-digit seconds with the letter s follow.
3h17
